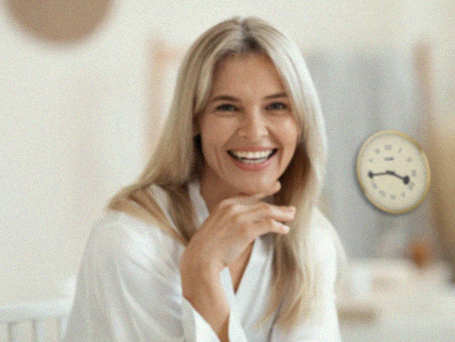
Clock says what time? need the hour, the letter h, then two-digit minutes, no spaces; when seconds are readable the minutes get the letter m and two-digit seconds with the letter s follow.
3h44
